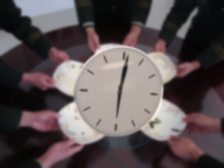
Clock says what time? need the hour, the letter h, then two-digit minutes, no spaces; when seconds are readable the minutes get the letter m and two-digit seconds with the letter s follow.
6h01
